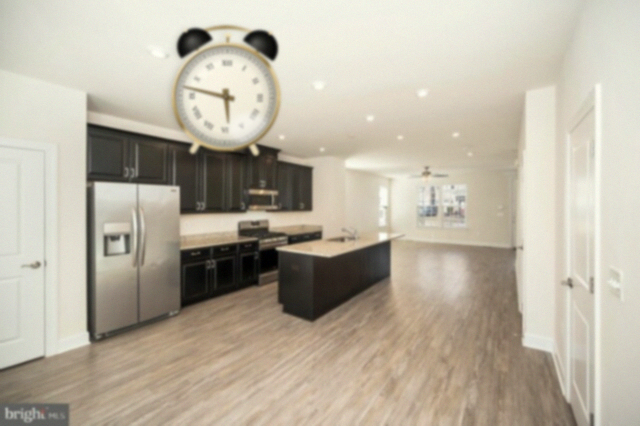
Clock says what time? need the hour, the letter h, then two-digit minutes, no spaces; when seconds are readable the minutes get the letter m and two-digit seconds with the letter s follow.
5h47
